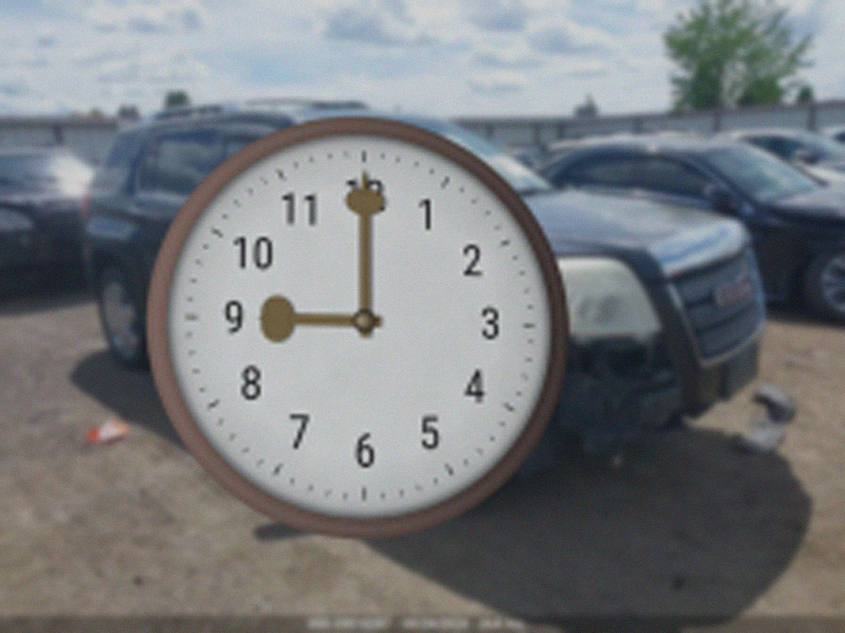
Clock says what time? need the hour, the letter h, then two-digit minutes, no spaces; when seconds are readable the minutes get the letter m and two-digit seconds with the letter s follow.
9h00
